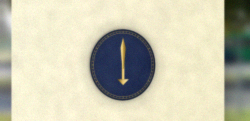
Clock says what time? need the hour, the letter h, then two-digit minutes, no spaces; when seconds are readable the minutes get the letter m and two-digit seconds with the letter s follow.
6h00
